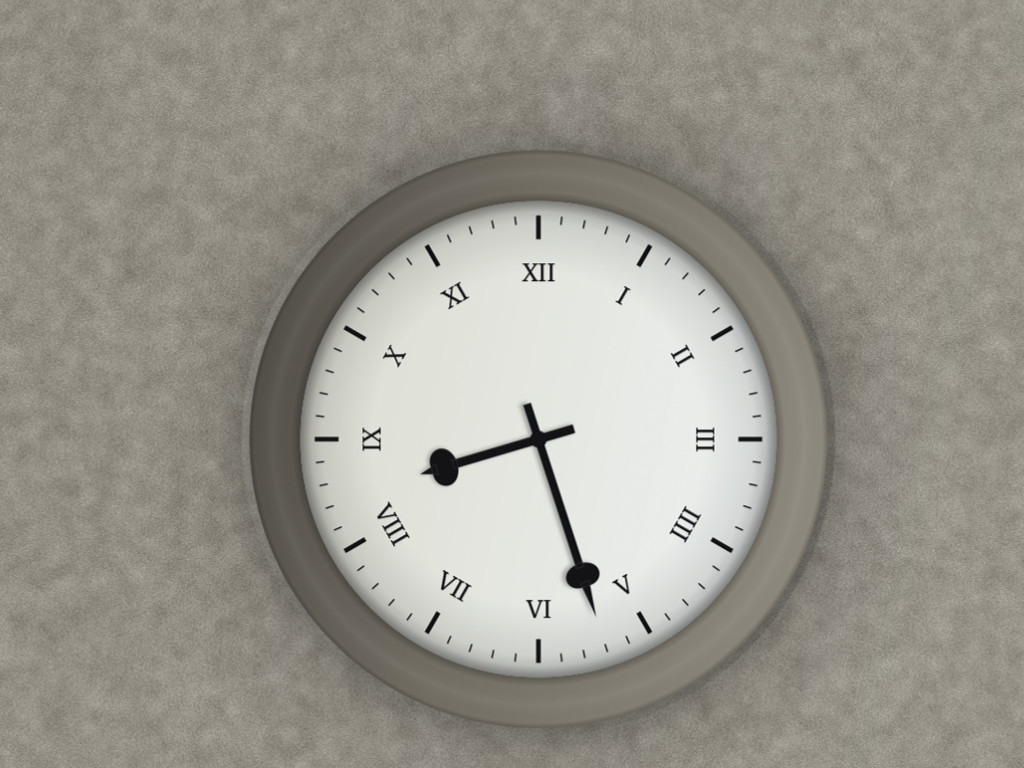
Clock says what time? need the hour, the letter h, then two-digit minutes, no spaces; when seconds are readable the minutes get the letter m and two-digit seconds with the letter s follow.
8h27
